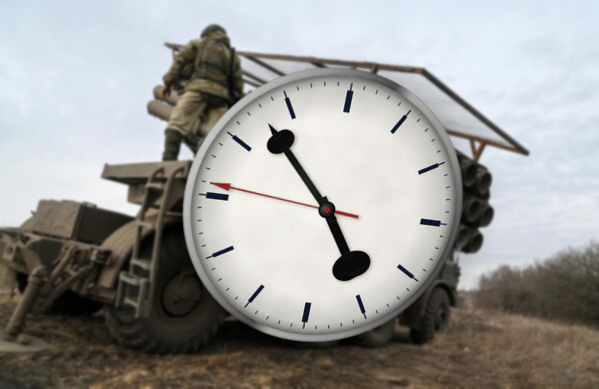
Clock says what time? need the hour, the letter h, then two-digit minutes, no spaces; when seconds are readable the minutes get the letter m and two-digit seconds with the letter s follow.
4h52m46s
